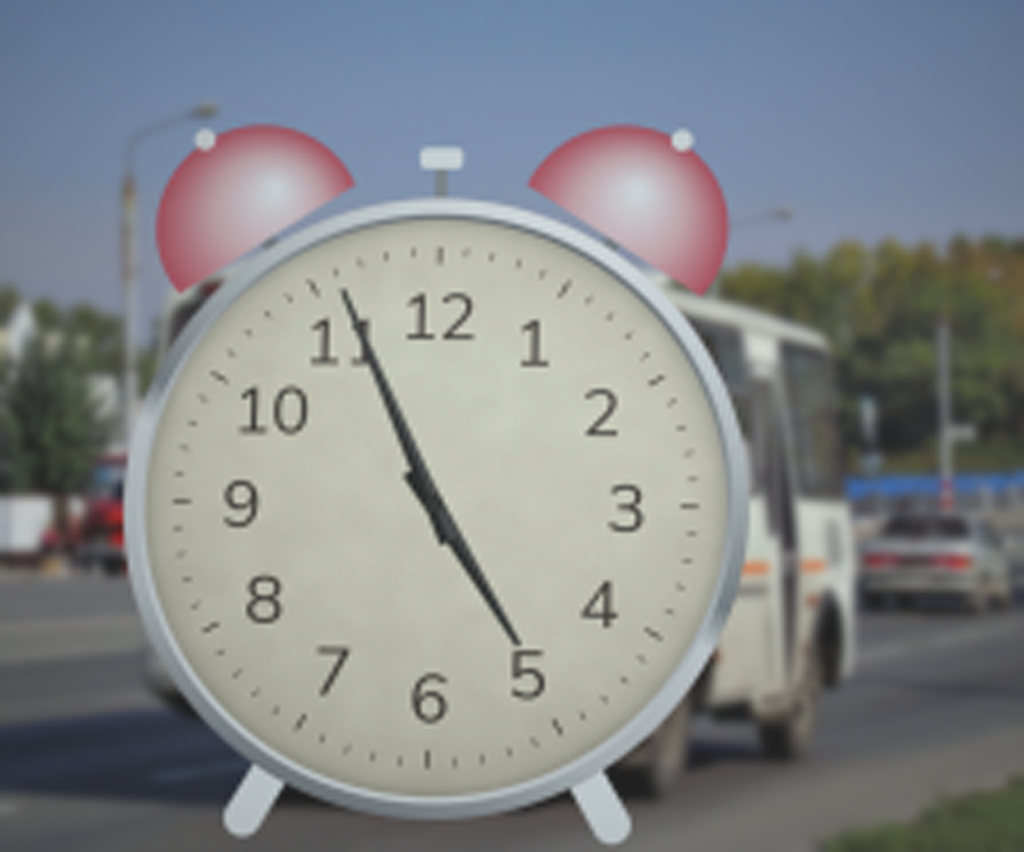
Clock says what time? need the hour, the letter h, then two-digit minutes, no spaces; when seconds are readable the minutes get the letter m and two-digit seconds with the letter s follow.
4h56
